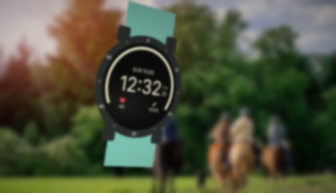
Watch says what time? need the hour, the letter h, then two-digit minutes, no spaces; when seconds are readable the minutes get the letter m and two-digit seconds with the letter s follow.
12h32
